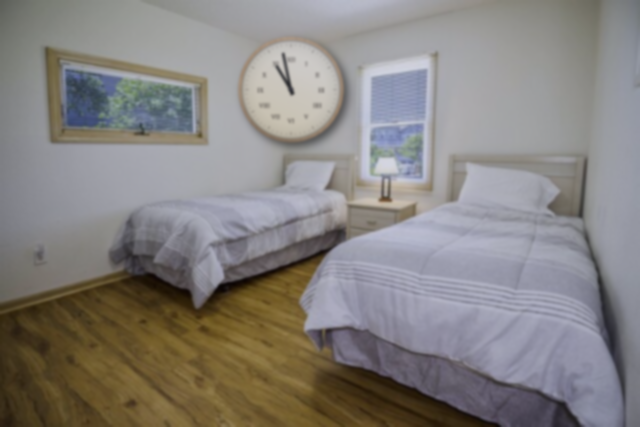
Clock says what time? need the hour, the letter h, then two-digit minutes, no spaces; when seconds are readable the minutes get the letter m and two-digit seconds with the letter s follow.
10h58
